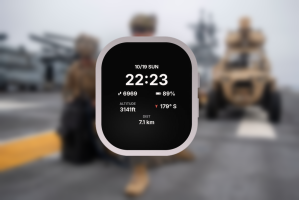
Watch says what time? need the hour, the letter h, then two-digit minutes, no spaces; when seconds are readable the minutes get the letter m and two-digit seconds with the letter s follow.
22h23
